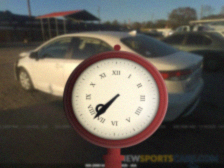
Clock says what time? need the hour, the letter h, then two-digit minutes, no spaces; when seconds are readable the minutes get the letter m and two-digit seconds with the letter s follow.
7h37
